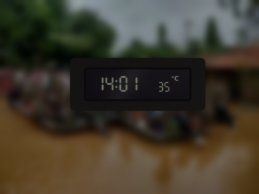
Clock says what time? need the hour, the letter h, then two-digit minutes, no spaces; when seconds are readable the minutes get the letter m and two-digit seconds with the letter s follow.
14h01
